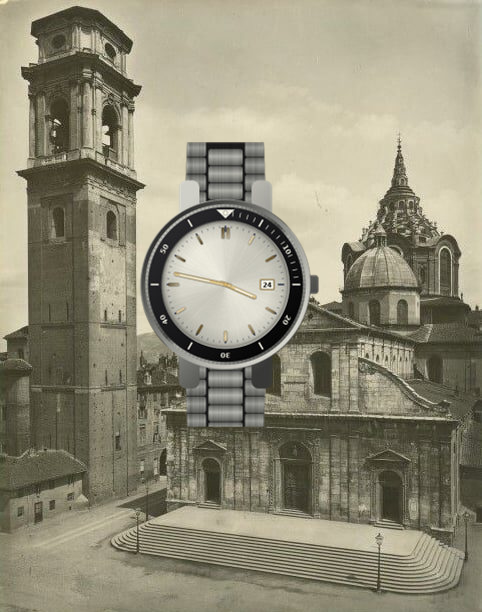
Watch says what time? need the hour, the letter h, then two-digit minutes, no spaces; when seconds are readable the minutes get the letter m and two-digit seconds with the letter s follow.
3h47
